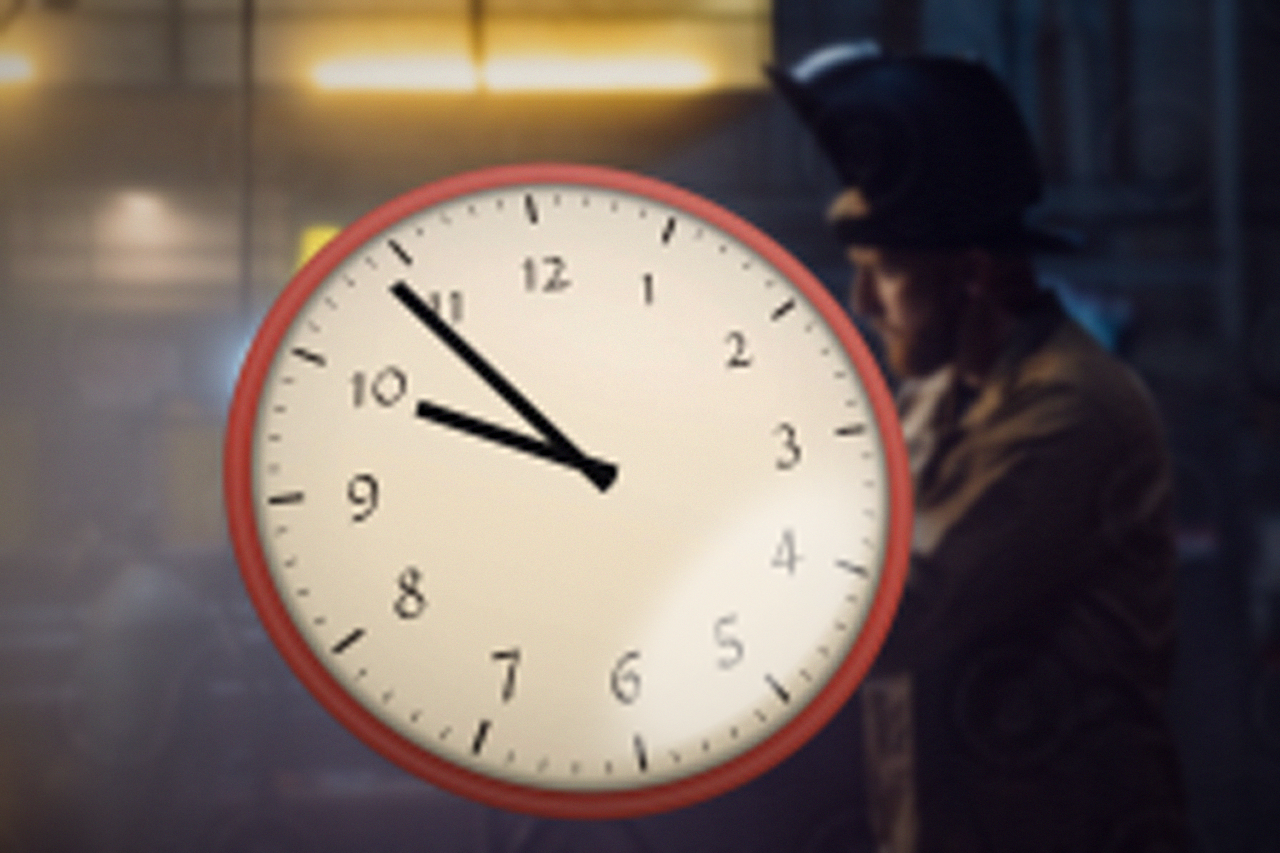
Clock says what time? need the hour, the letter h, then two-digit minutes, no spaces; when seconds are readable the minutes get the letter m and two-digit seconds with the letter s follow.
9h54
